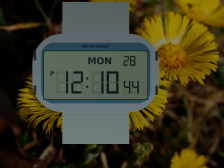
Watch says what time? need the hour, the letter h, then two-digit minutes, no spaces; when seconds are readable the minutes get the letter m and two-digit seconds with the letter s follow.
12h10m44s
